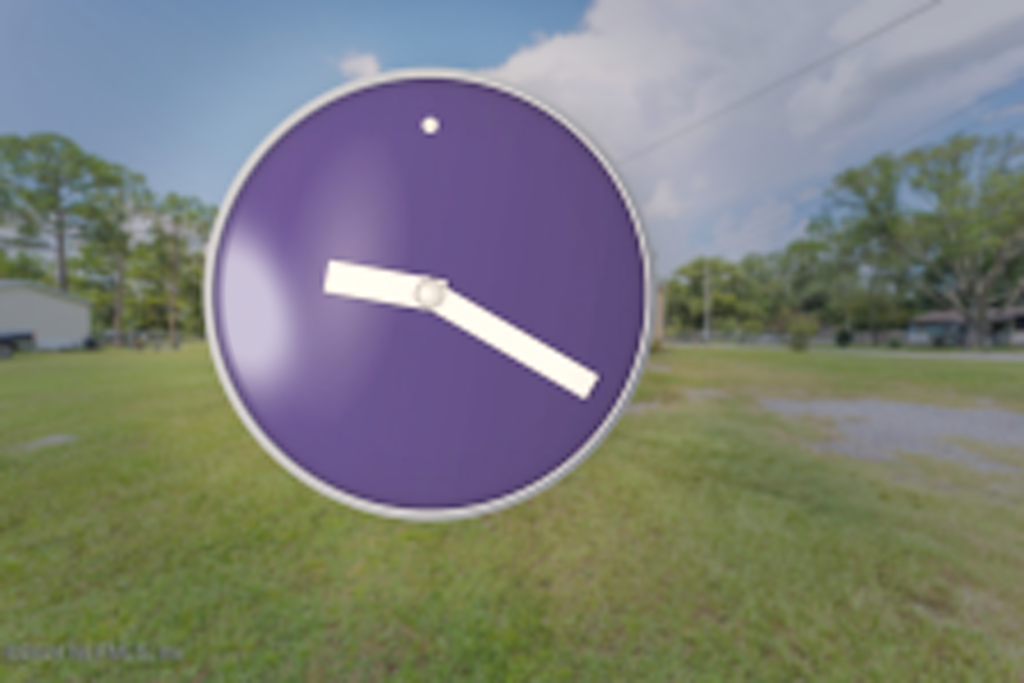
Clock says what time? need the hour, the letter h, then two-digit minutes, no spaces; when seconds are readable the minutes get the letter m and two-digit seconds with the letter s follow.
9h20
